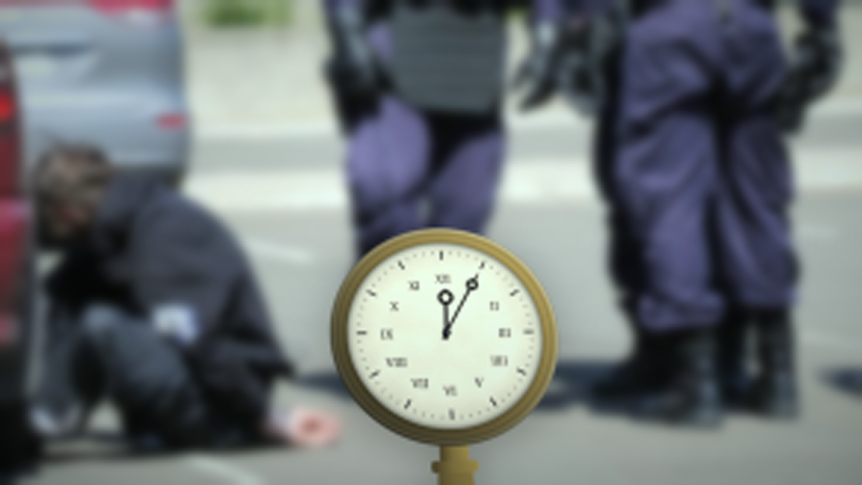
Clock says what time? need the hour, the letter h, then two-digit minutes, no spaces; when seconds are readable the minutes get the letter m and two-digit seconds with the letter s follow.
12h05
